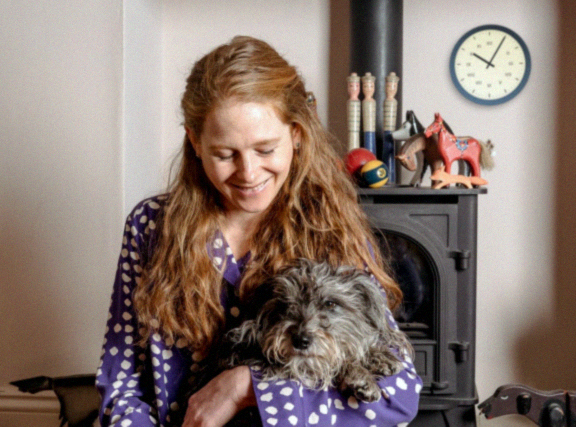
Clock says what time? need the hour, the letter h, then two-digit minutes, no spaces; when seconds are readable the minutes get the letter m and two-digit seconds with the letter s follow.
10h05
